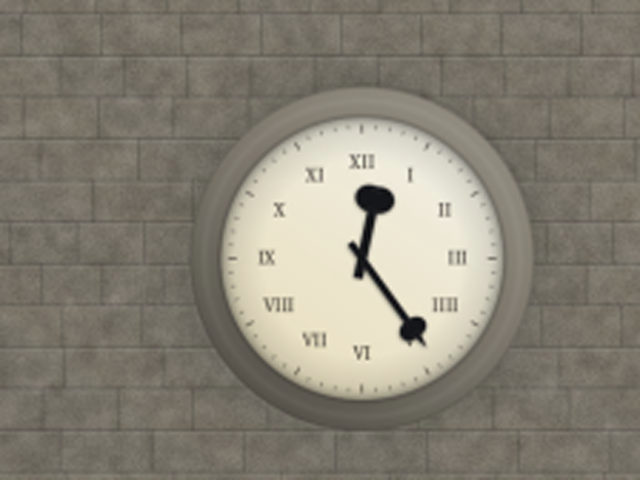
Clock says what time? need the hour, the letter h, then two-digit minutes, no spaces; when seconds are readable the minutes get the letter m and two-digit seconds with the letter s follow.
12h24
